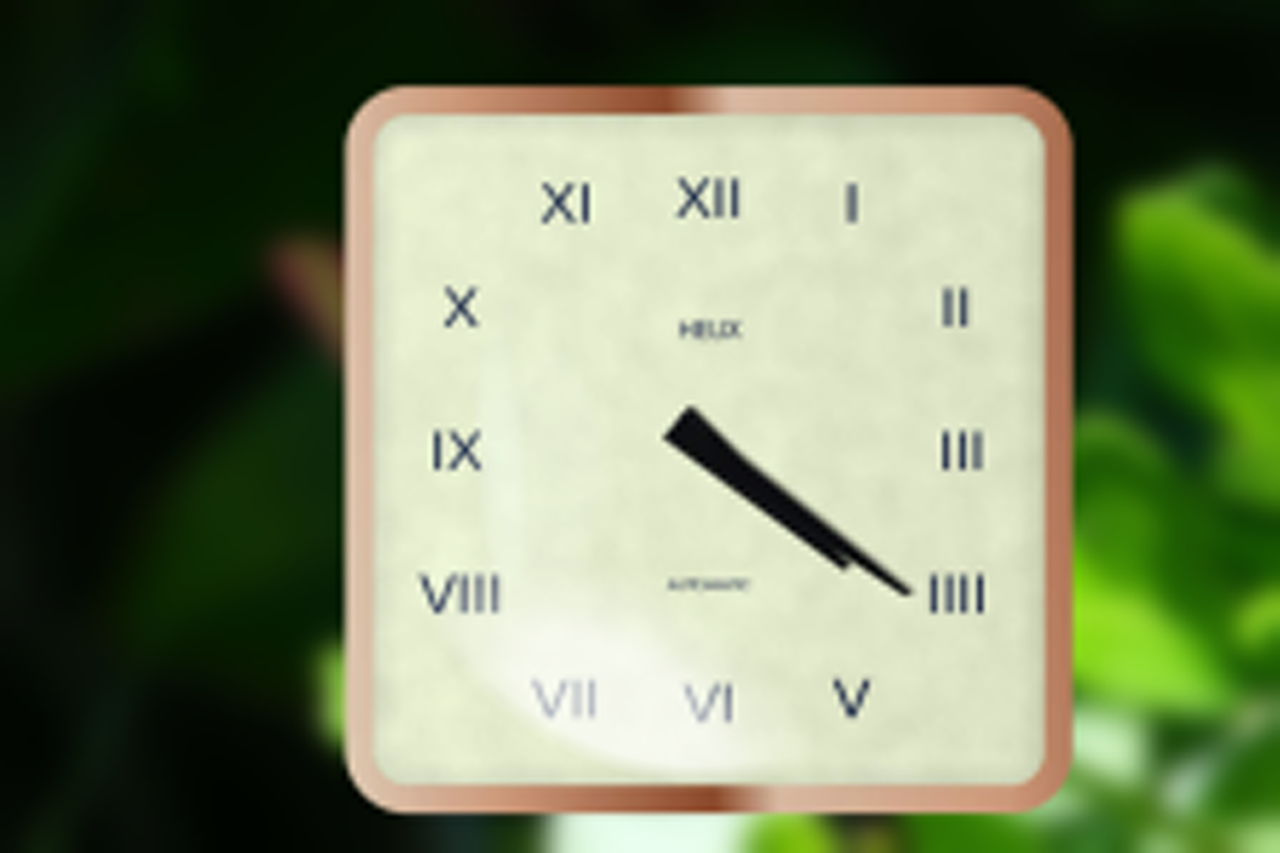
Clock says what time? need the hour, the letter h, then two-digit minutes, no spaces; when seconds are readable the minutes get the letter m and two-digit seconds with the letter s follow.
4h21
